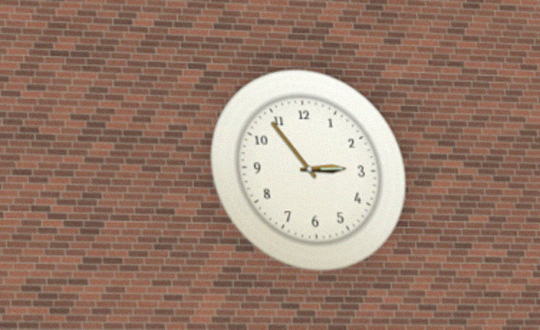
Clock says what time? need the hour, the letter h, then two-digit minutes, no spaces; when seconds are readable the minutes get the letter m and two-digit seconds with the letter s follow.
2h54
